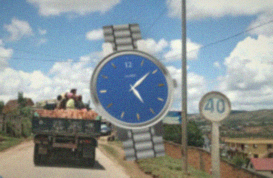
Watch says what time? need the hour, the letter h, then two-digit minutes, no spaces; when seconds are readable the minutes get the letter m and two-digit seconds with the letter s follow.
5h09
